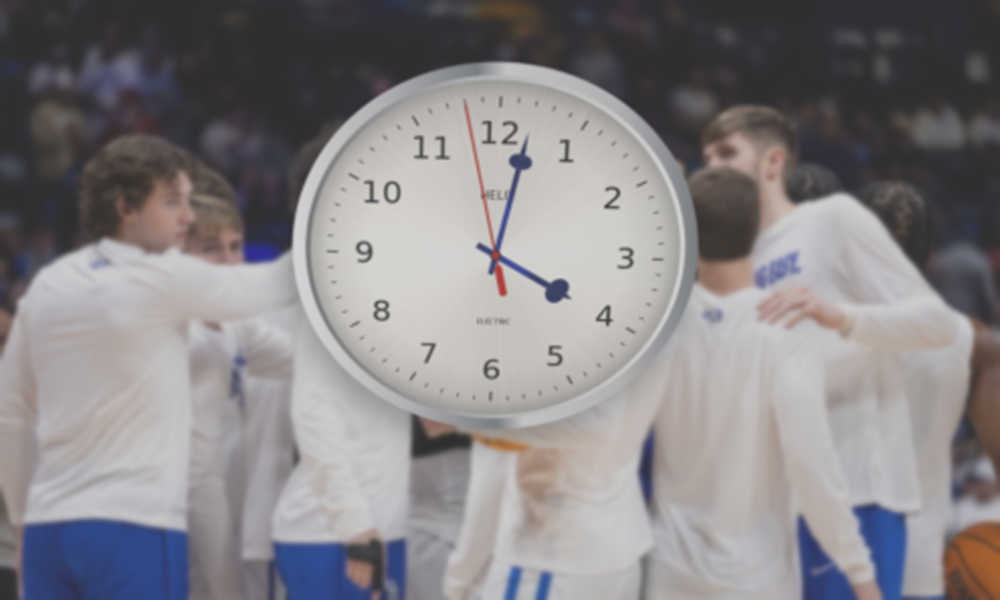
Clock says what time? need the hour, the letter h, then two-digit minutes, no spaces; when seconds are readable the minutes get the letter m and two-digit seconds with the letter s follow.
4h01m58s
